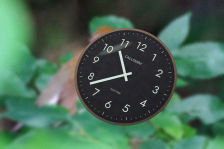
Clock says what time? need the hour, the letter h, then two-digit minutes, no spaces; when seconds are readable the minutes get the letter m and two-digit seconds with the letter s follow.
10h38
